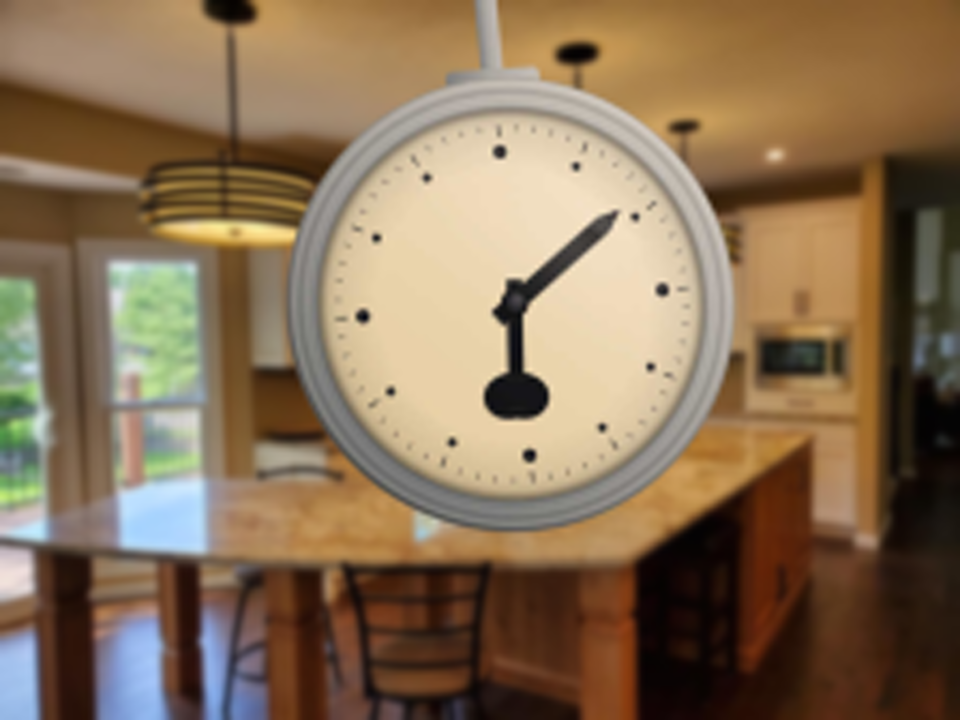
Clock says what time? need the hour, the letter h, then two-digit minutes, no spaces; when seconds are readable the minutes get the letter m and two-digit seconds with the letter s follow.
6h09
